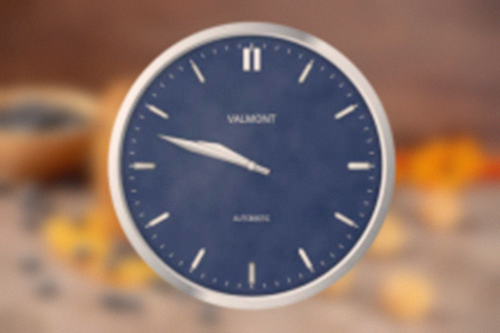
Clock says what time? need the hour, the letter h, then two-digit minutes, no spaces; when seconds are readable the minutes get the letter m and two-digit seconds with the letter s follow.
9h48
